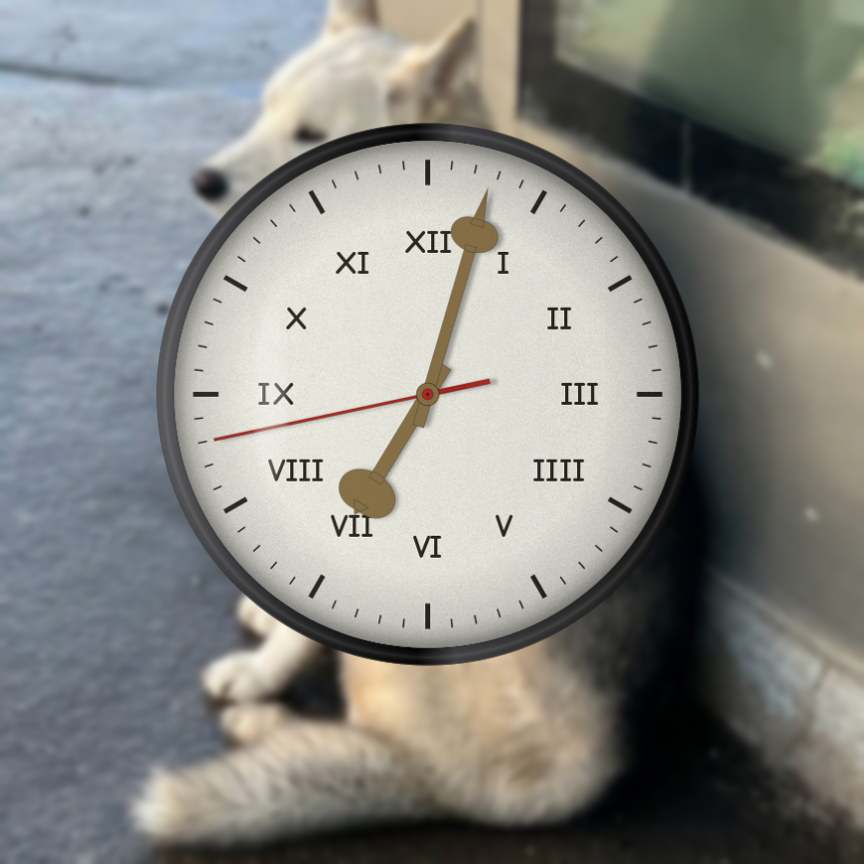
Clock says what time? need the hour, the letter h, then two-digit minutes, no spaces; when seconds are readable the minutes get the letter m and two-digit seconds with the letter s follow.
7h02m43s
